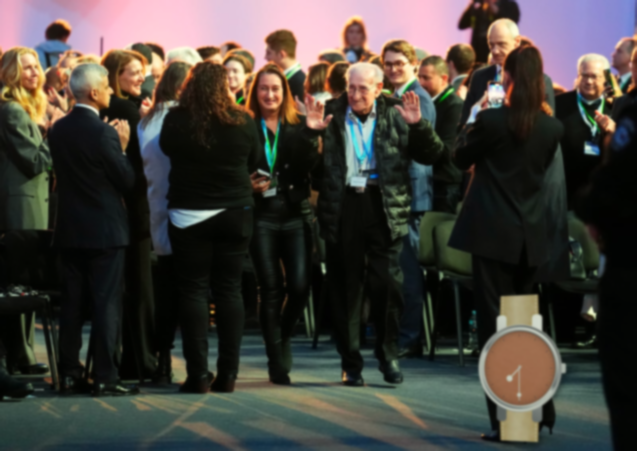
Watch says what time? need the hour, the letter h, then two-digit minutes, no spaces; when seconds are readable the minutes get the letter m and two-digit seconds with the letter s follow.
7h30
